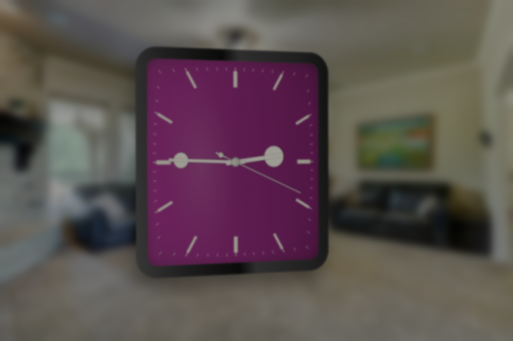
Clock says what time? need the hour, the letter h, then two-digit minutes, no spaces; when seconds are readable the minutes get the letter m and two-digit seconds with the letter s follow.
2h45m19s
